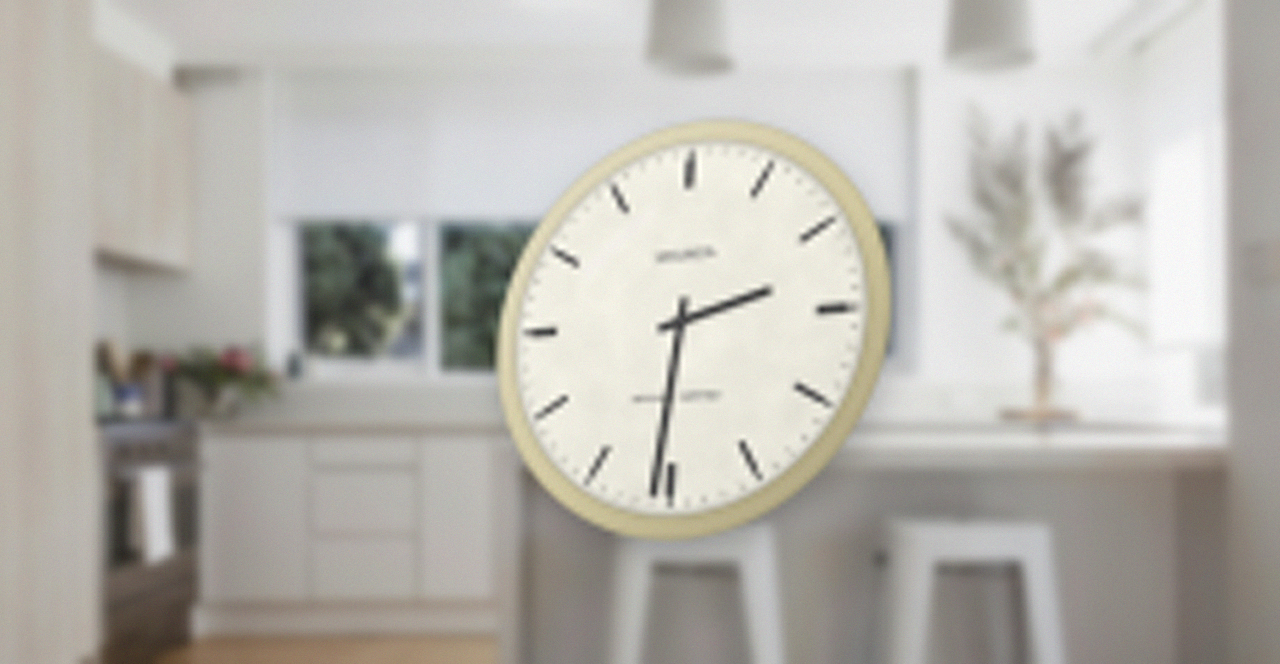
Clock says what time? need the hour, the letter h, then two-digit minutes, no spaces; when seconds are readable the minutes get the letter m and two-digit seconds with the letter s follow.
2h31
